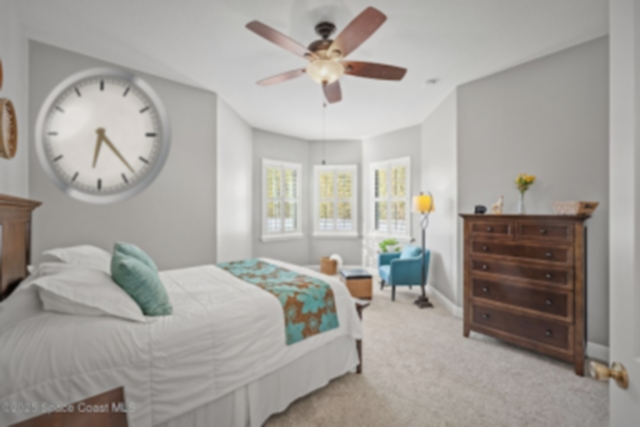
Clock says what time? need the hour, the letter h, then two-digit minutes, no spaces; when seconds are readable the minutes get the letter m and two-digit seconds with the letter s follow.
6h23
